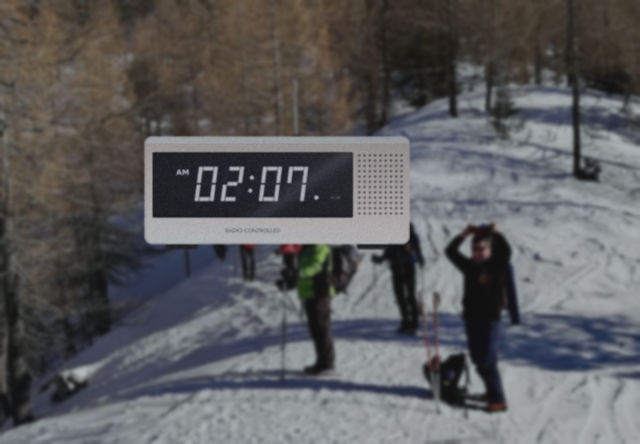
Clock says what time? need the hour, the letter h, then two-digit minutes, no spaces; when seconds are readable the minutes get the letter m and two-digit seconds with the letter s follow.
2h07
